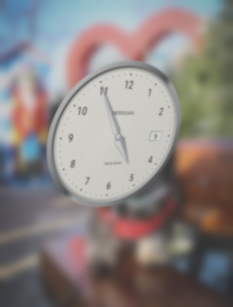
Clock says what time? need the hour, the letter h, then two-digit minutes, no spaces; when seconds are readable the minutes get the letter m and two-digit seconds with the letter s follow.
4h55
